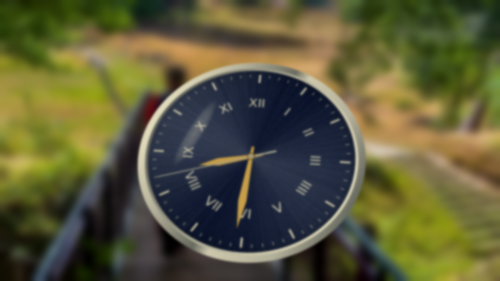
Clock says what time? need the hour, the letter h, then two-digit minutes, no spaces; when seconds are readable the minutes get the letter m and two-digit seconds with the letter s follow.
8h30m42s
